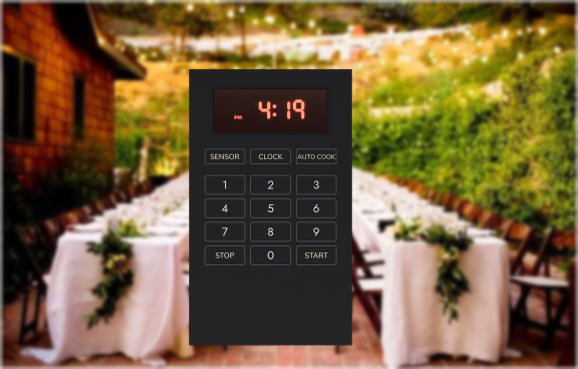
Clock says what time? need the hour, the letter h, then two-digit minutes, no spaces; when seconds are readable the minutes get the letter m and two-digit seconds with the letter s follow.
4h19
